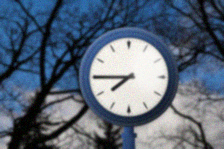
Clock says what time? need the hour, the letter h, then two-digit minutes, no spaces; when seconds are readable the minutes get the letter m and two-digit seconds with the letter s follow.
7h45
